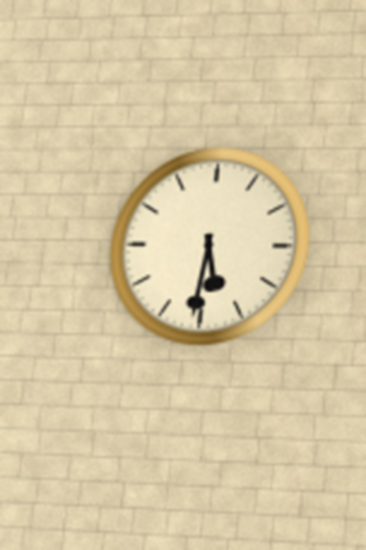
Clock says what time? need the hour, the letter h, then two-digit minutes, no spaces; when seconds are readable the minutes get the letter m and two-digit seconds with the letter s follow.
5h31
